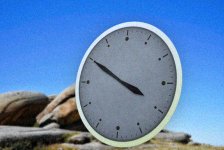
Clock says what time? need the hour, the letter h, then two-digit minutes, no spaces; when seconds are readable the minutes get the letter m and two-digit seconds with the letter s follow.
3h50
